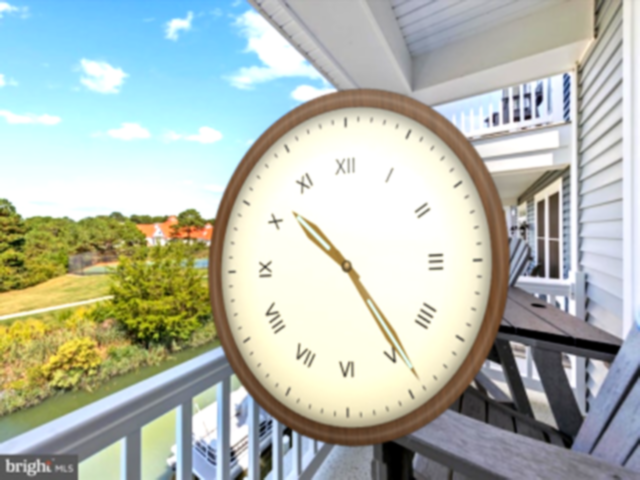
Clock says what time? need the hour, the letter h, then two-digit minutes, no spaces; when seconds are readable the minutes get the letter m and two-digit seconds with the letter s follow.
10h24
